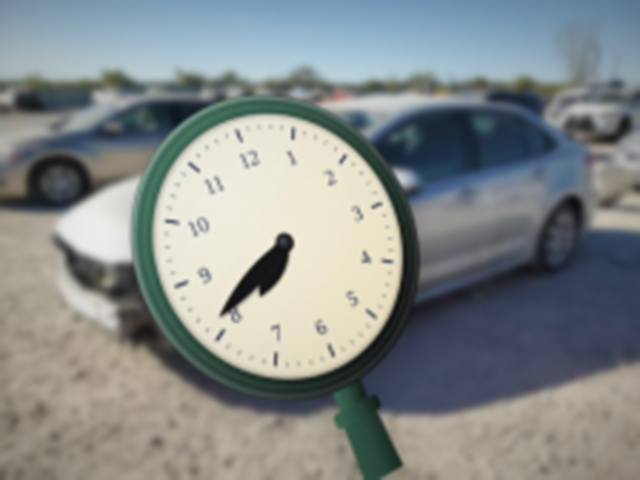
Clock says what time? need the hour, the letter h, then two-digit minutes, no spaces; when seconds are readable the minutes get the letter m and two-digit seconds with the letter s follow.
7h41
